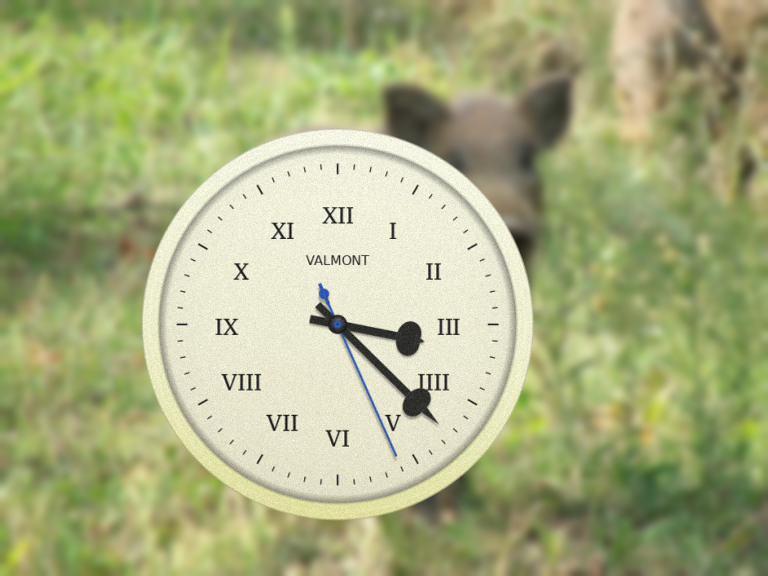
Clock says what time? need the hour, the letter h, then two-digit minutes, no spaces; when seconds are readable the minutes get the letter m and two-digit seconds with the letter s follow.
3h22m26s
